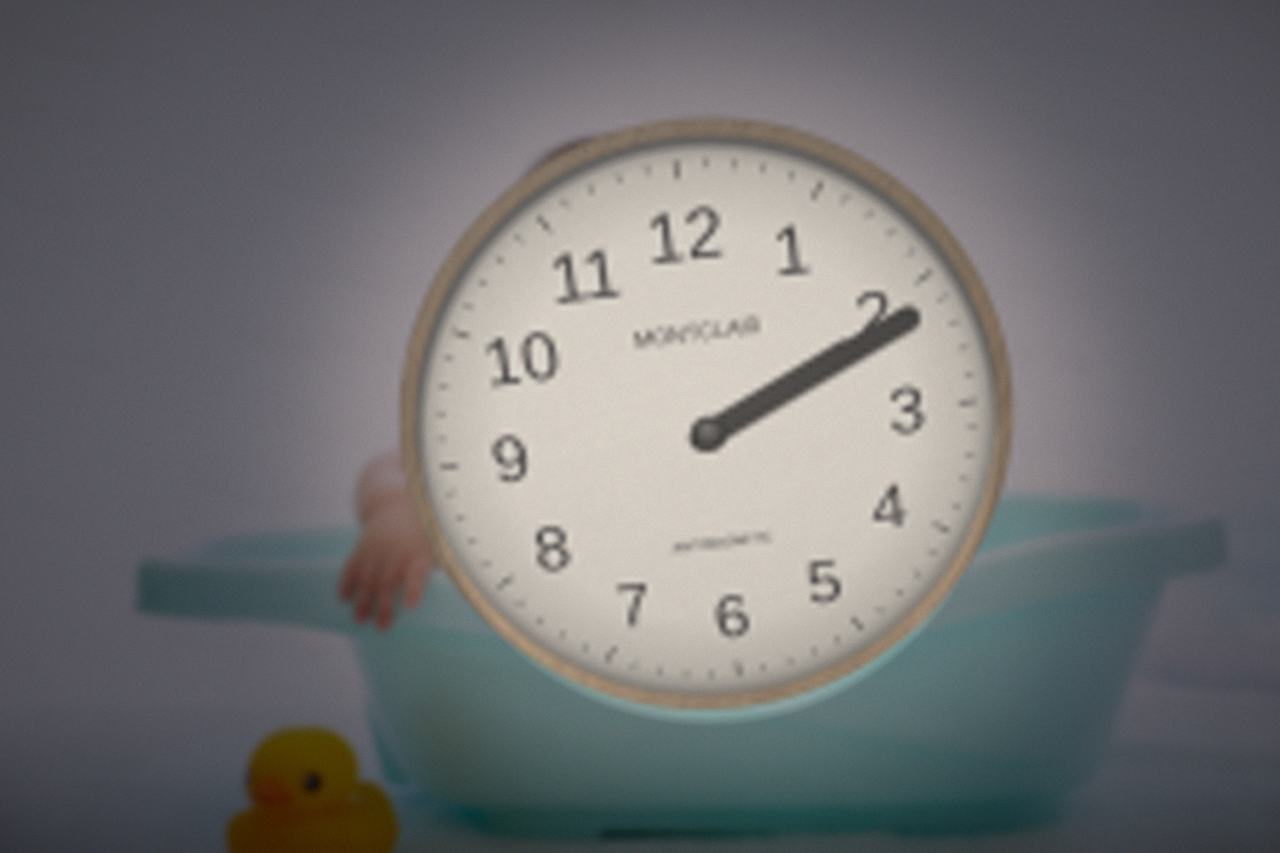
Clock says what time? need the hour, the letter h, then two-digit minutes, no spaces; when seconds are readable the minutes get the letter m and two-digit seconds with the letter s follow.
2h11
